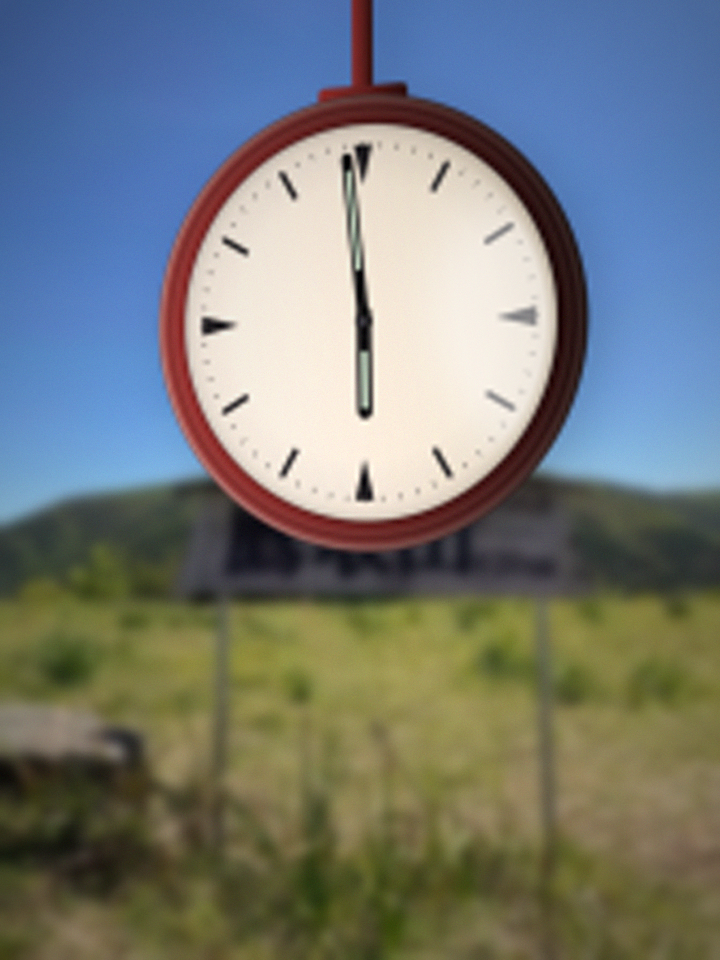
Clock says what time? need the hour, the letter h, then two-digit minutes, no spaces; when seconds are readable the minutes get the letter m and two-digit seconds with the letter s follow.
5h59
